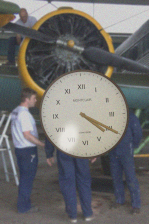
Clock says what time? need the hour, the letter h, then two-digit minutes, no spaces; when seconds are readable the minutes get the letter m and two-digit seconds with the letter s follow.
4h20
